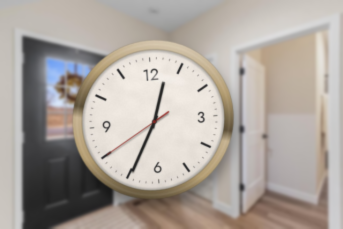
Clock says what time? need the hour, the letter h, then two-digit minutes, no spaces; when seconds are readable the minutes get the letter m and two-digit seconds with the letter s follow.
12h34m40s
